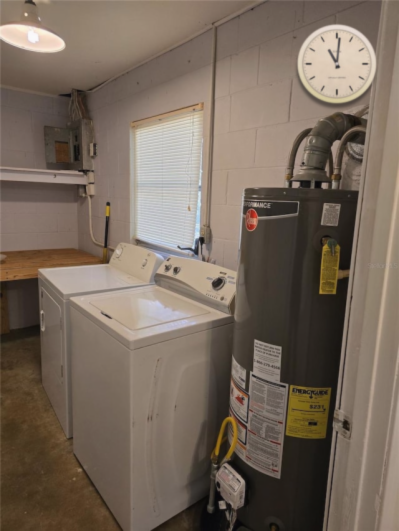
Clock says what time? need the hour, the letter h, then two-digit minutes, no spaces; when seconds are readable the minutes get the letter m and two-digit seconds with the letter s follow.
11h01
